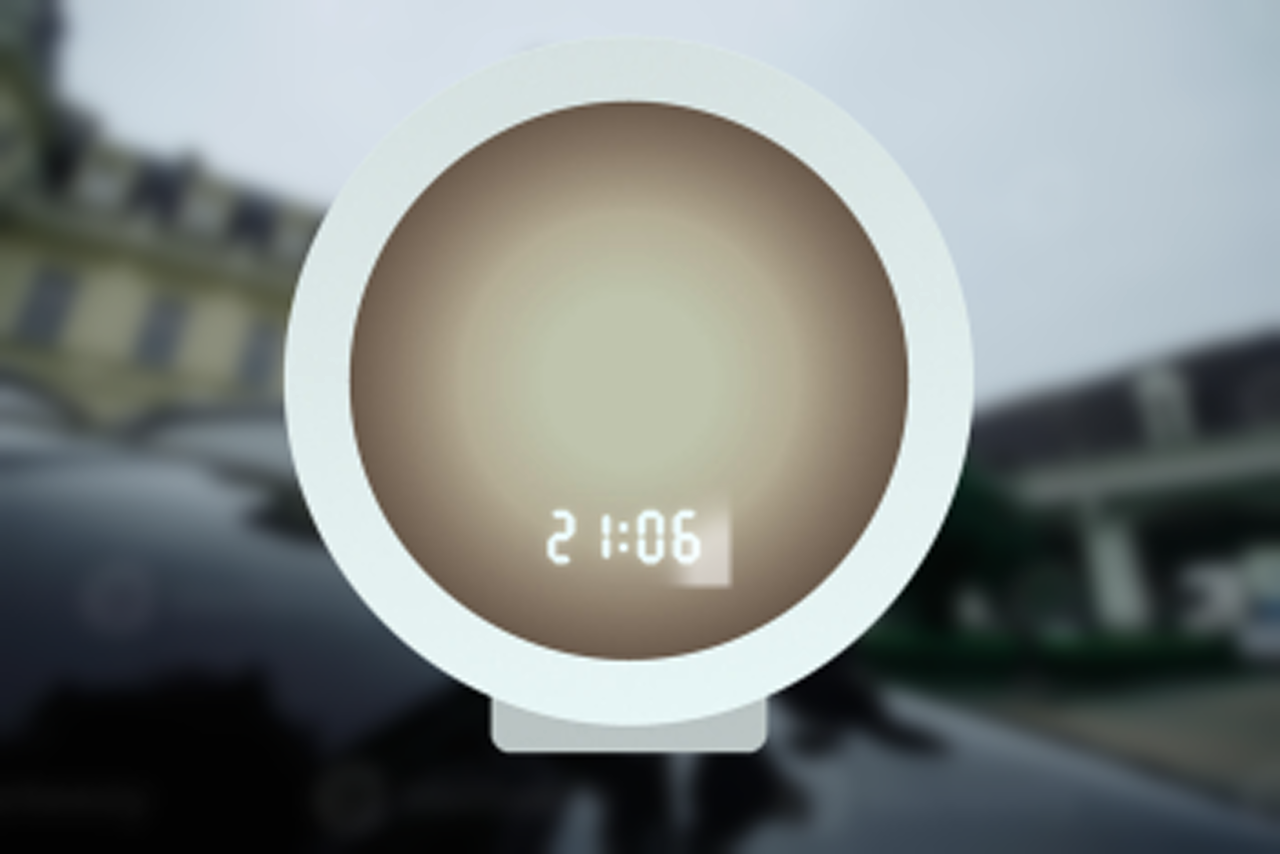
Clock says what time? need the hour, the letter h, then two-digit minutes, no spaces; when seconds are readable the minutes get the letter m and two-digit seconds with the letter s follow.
21h06
